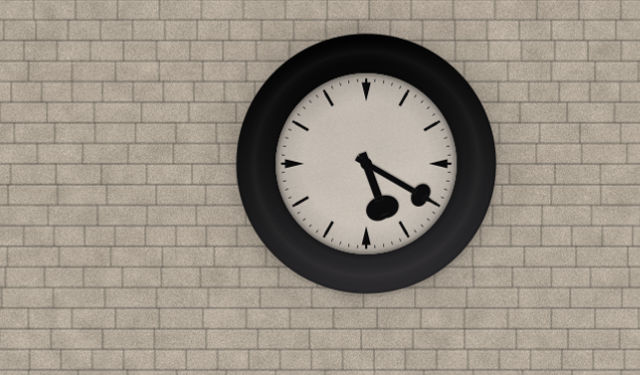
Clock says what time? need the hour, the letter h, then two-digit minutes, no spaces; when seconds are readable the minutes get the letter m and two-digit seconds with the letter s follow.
5h20
